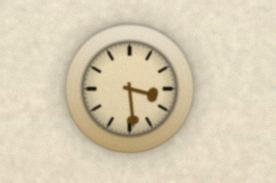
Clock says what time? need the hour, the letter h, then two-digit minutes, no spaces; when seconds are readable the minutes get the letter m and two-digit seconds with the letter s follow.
3h29
